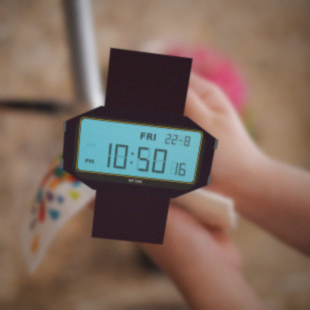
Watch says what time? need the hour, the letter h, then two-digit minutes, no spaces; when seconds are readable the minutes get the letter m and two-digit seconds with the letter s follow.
10h50m16s
